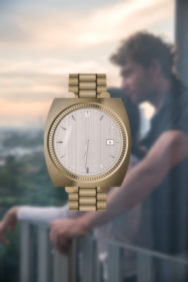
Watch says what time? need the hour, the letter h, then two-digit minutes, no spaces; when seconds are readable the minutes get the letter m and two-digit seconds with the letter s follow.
6h31
